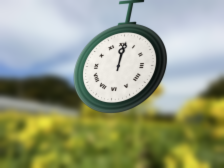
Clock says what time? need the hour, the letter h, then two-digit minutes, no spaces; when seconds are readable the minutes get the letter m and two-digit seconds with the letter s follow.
12h01
